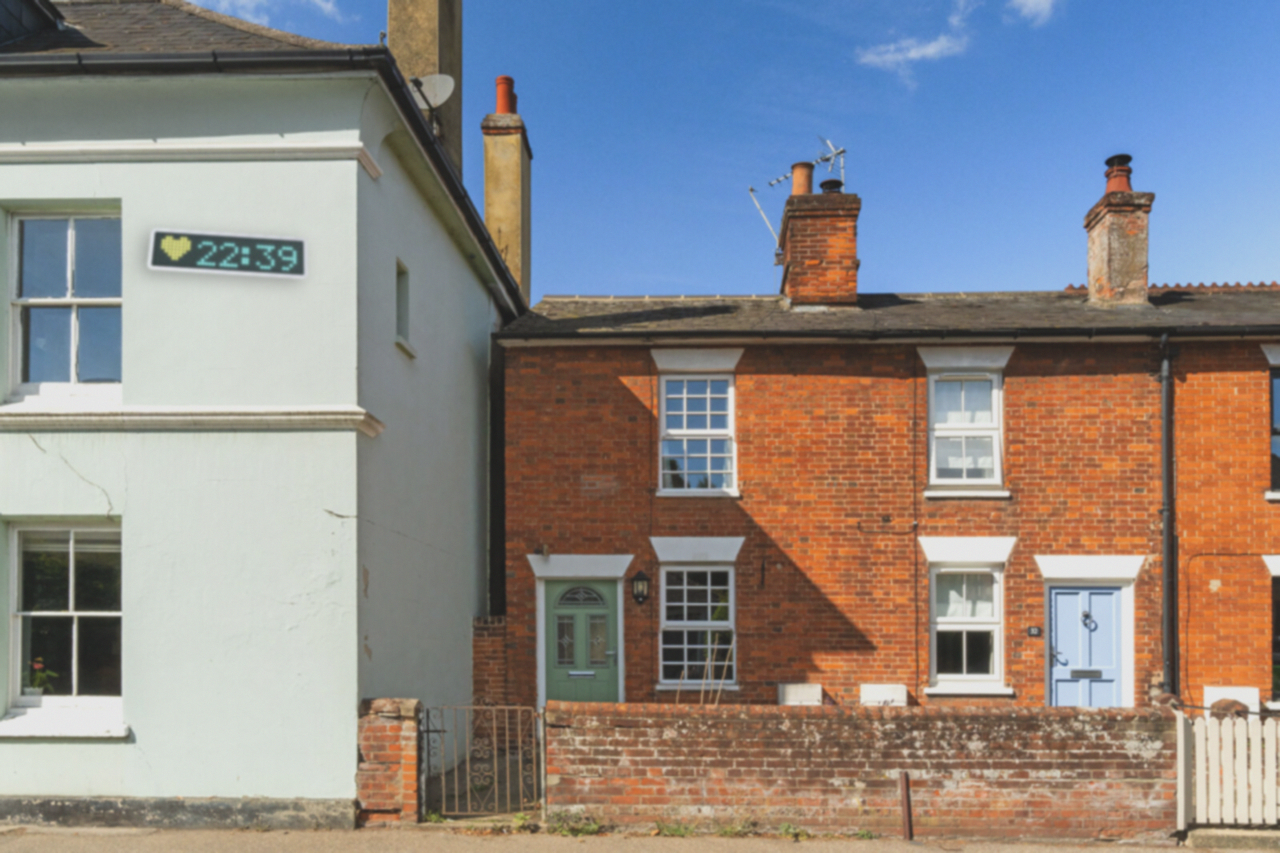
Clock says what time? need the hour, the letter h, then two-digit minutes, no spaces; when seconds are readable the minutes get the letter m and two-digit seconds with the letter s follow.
22h39
